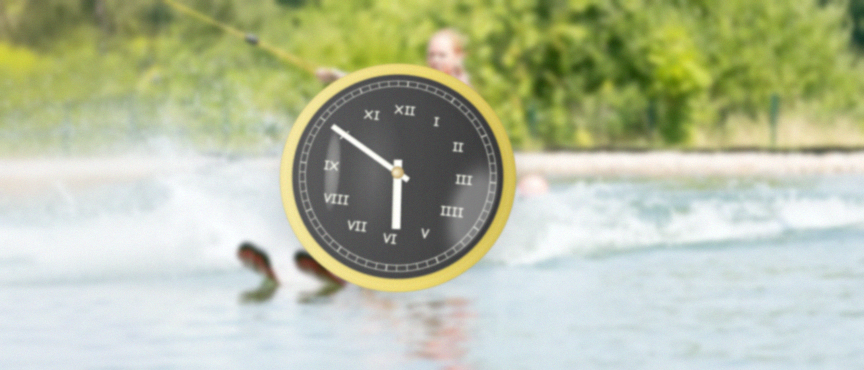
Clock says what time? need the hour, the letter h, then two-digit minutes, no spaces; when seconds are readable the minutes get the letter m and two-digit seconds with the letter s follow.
5h50
